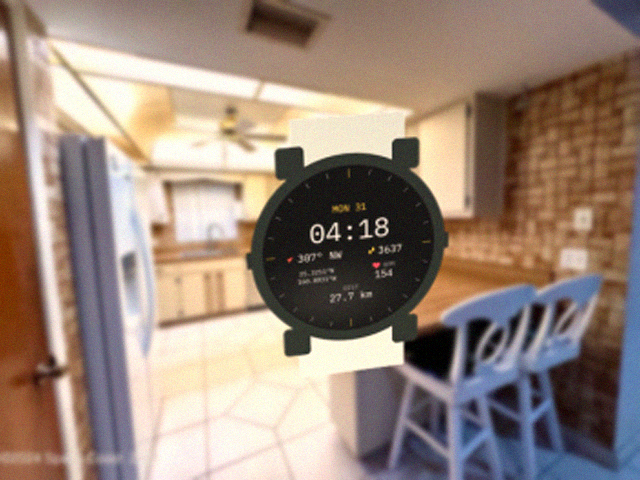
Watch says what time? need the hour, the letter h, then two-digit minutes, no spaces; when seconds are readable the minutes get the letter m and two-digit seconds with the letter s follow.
4h18
